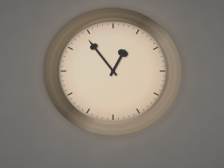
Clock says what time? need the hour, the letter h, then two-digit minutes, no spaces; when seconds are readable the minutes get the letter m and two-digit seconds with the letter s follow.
12h54
